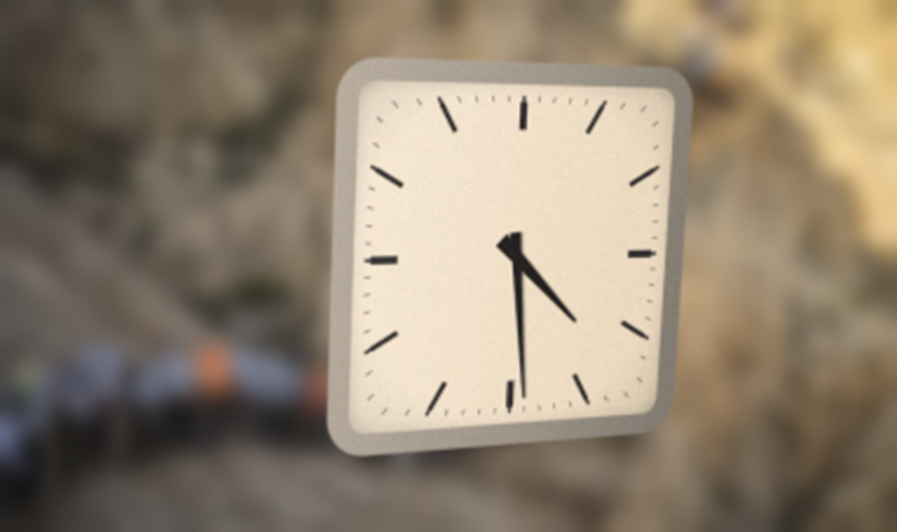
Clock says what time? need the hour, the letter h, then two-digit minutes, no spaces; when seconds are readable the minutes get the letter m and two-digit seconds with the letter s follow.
4h29
